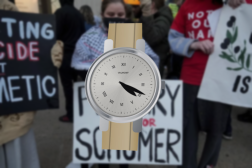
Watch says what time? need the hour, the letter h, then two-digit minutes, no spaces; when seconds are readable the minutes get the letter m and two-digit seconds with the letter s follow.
4h19
